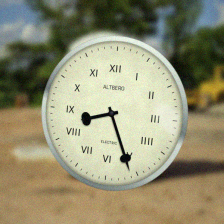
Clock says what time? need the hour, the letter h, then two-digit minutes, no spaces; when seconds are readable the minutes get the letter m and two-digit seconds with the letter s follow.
8h26
